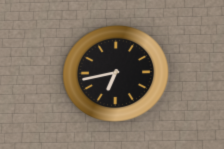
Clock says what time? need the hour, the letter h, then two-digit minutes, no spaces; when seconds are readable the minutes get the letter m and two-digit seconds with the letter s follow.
6h43
